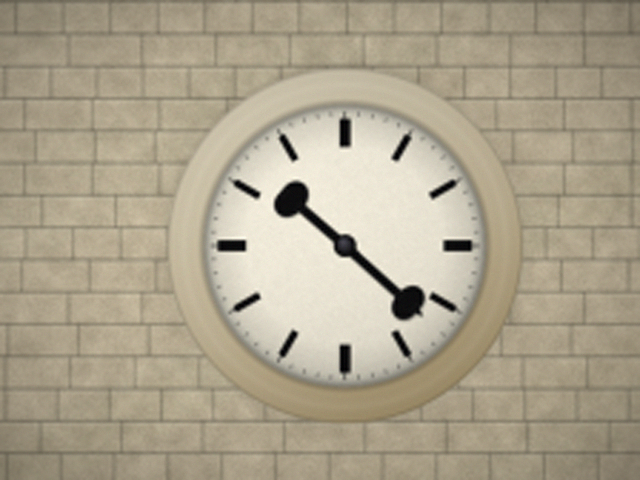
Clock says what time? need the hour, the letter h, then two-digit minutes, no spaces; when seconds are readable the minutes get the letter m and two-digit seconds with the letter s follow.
10h22
